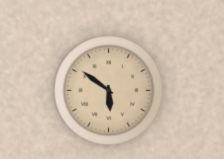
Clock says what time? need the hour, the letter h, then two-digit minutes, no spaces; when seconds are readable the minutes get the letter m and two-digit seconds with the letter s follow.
5h51
